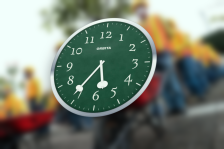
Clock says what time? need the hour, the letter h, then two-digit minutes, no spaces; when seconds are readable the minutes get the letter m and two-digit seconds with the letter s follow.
5h36
